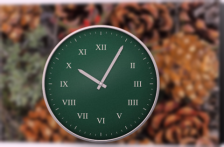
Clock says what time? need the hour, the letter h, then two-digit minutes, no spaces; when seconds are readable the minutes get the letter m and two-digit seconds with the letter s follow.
10h05
